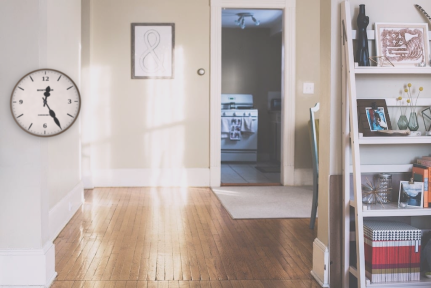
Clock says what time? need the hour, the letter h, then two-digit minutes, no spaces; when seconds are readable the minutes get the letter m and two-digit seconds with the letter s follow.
12h25
